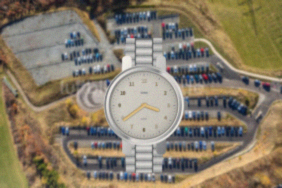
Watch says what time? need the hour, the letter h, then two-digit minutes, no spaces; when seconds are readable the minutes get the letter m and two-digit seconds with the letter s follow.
3h39
